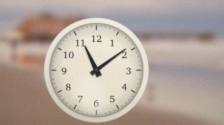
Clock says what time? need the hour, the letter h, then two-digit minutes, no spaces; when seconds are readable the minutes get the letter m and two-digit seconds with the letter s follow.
11h09
